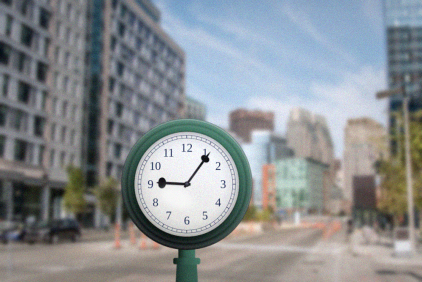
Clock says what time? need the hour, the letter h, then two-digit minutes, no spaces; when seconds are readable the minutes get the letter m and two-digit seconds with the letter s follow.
9h06
